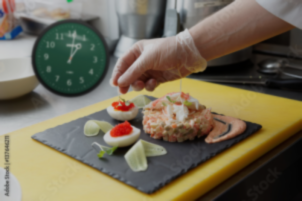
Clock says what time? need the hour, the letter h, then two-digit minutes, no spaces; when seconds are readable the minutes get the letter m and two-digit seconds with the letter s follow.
1h01
